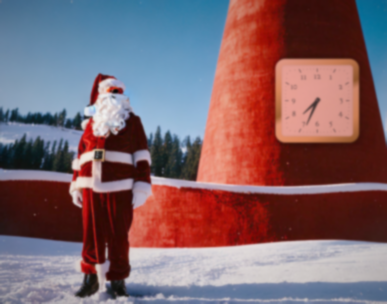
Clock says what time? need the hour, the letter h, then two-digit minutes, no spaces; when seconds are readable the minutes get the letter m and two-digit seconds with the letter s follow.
7h34
